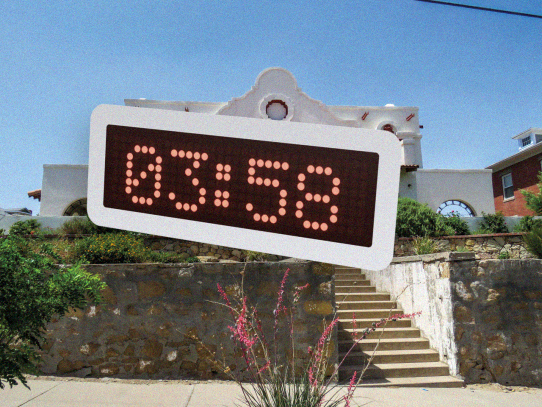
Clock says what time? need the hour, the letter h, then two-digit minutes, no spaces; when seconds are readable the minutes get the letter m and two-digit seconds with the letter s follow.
3h58
